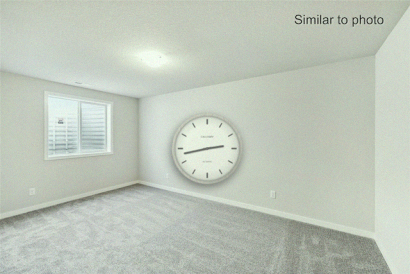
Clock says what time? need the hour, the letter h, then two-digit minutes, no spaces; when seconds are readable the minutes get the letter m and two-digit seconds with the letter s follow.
2h43
